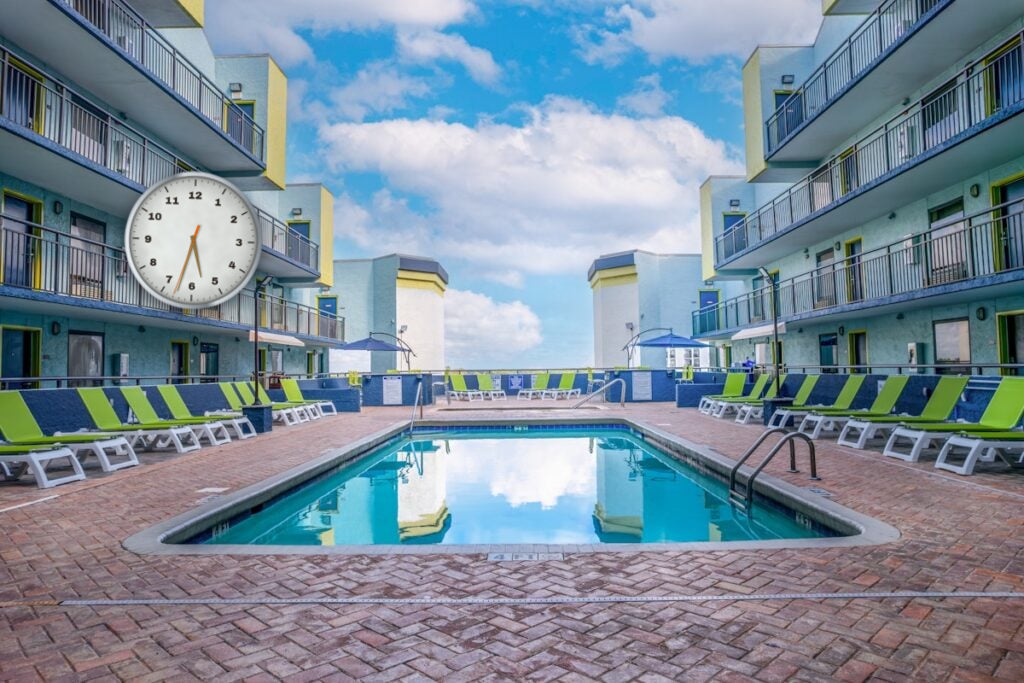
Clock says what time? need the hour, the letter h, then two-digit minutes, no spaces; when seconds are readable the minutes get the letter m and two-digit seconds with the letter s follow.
5h32m33s
